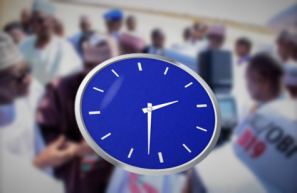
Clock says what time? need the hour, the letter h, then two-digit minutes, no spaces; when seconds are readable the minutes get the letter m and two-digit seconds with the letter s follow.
2h32
